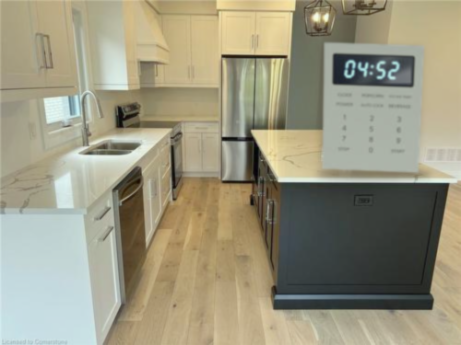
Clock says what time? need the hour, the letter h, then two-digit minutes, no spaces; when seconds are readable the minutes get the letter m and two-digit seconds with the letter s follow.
4h52
